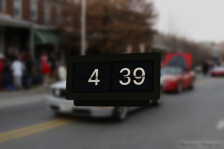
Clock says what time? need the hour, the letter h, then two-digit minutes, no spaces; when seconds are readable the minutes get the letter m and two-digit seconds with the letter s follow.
4h39
